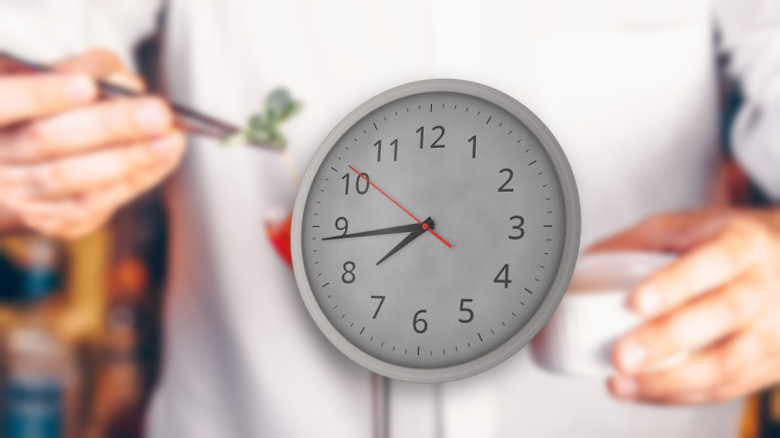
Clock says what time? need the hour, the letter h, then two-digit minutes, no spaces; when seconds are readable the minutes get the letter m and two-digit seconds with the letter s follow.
7h43m51s
